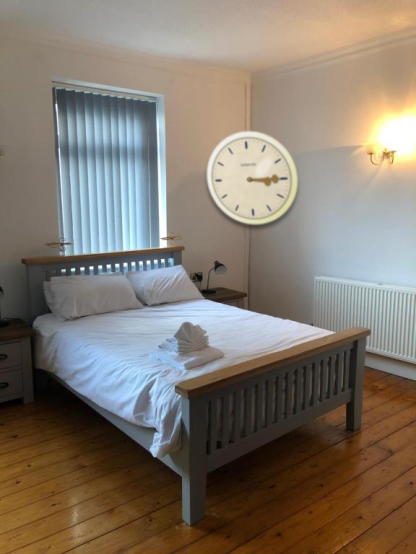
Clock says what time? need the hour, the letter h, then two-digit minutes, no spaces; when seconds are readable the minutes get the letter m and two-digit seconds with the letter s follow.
3h15
